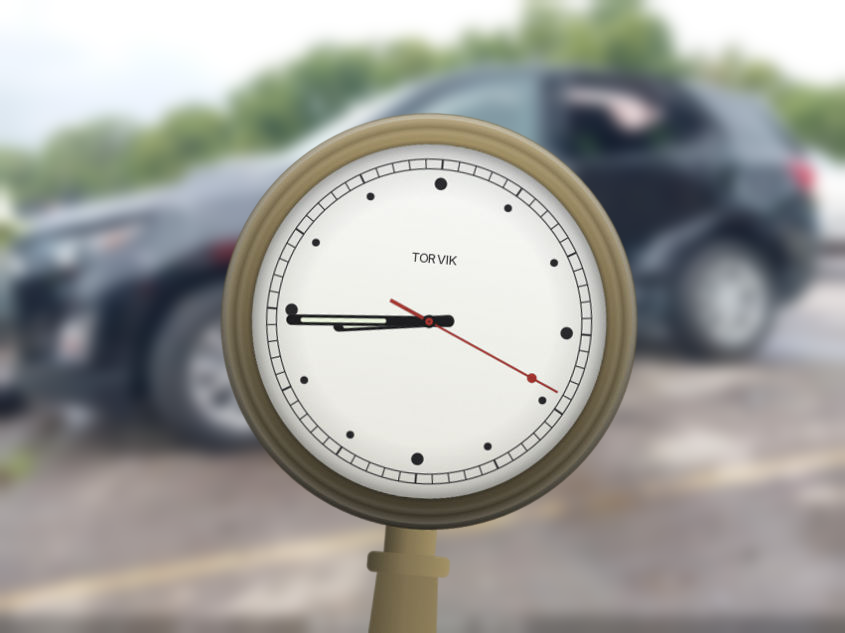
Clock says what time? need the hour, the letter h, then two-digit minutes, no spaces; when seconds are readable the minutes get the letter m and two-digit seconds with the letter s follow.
8h44m19s
